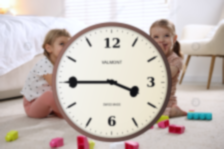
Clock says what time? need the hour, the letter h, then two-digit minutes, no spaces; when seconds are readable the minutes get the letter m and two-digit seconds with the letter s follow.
3h45
